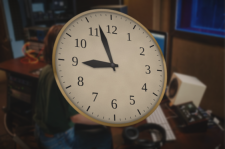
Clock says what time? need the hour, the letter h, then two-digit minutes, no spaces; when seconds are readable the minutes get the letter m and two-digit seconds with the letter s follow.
8h57
